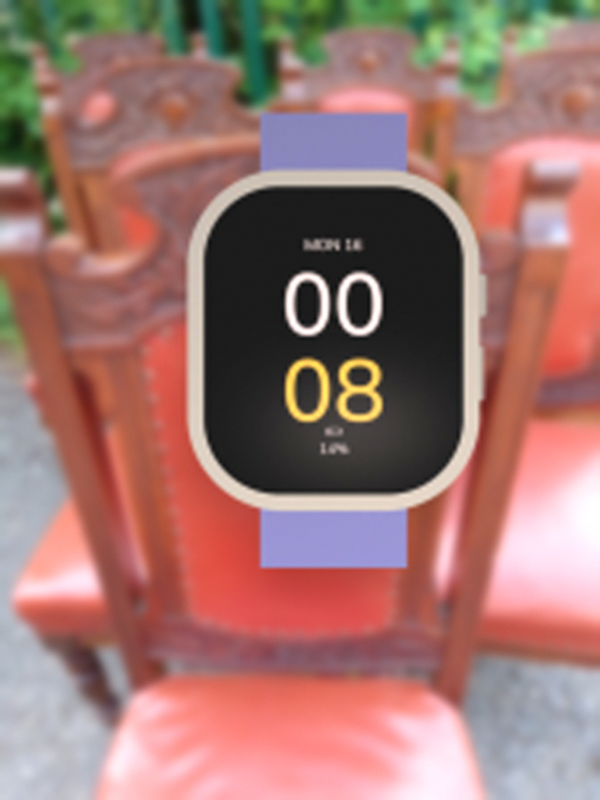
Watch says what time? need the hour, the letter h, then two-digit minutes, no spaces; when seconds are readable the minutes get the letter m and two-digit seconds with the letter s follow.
0h08
